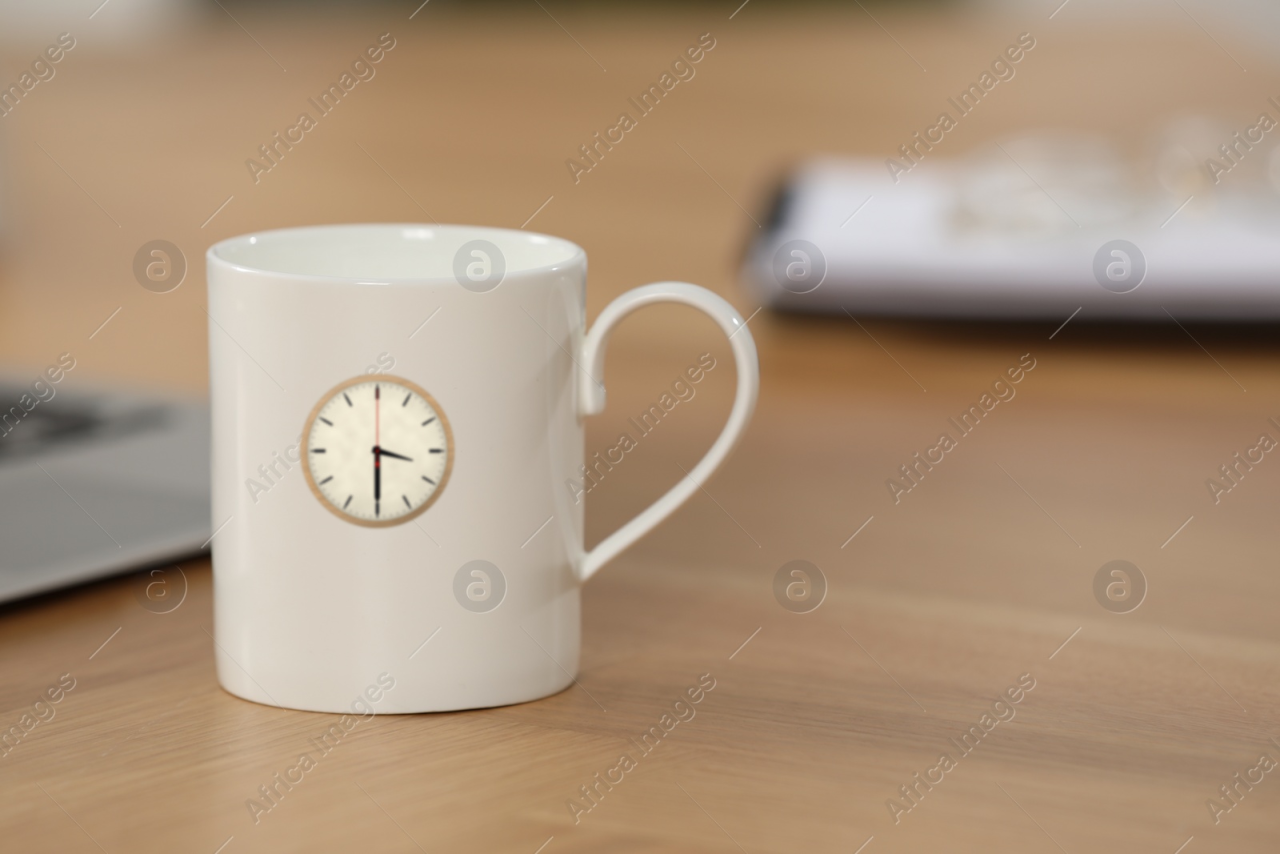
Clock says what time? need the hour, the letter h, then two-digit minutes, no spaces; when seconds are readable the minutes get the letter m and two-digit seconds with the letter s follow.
3h30m00s
